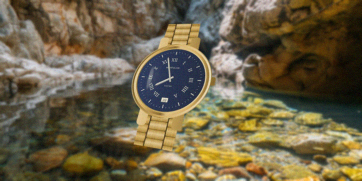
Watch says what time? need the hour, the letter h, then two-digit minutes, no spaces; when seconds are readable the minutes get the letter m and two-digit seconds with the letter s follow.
7h57
